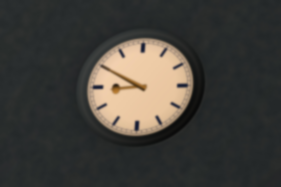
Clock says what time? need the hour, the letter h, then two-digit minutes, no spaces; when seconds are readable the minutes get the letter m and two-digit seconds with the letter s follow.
8h50
